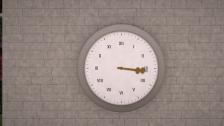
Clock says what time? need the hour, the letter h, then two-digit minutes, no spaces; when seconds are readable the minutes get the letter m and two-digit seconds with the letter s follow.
3h16
